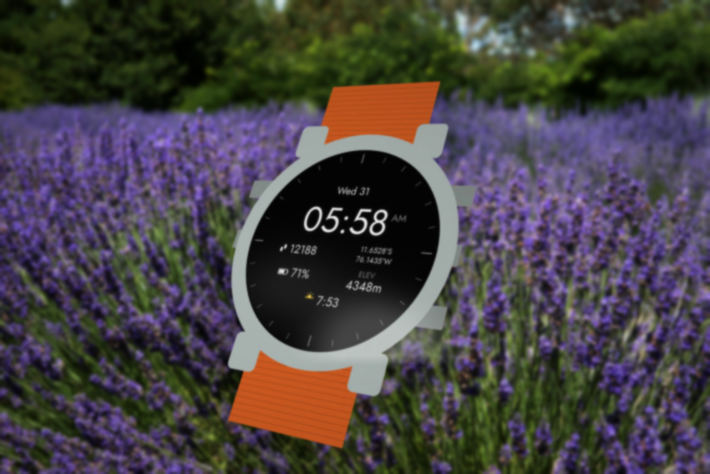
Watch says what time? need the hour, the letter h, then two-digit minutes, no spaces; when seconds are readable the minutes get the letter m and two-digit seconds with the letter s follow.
5h58
